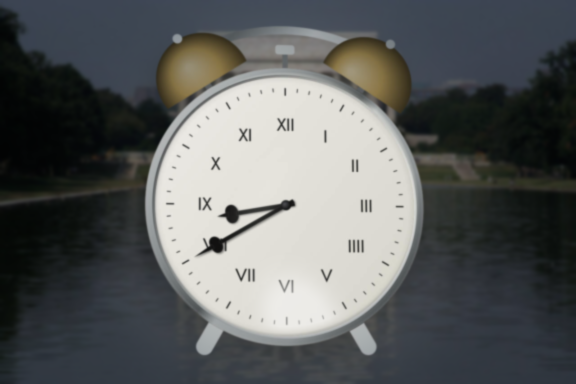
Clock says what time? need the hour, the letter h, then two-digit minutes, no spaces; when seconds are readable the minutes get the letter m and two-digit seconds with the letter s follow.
8h40
